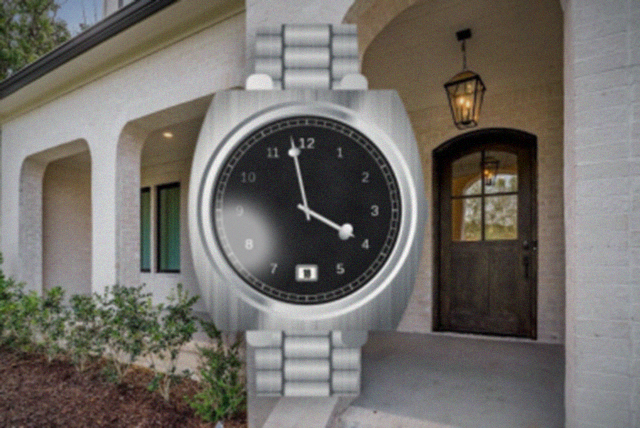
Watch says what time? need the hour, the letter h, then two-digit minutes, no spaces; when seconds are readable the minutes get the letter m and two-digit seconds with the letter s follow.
3h58
